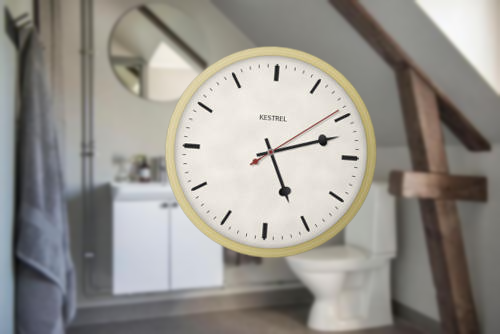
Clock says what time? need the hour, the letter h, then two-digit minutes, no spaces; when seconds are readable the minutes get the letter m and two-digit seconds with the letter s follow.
5h12m09s
